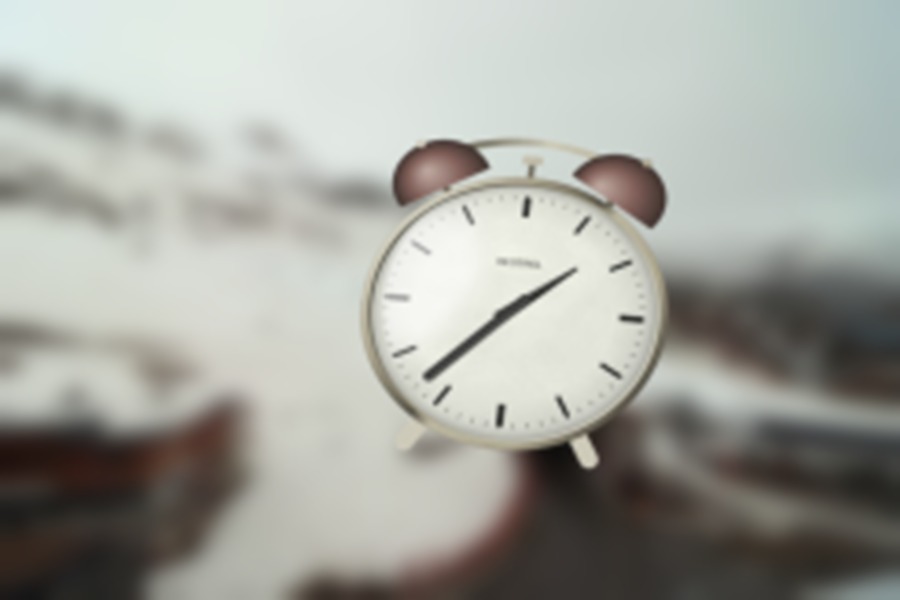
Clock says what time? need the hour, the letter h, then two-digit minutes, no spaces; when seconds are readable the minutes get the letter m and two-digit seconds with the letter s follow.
1h37
